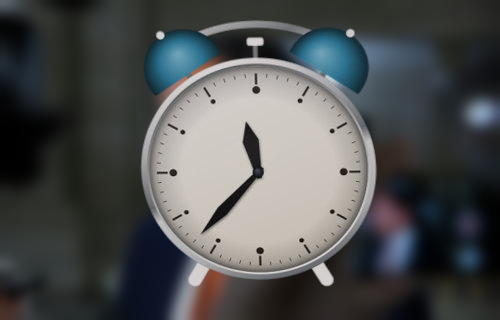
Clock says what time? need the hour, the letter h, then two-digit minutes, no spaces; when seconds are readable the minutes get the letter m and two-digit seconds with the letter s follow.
11h37
